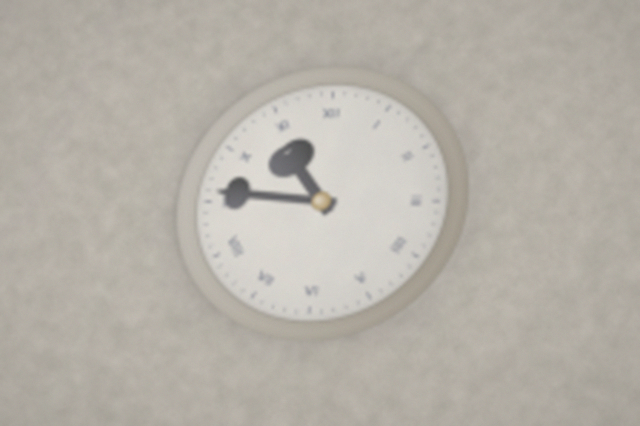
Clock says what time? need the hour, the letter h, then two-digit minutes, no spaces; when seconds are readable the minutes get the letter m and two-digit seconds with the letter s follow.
10h46
